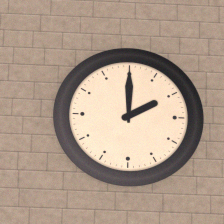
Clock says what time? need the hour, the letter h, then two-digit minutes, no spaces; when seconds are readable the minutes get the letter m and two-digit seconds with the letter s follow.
2h00
